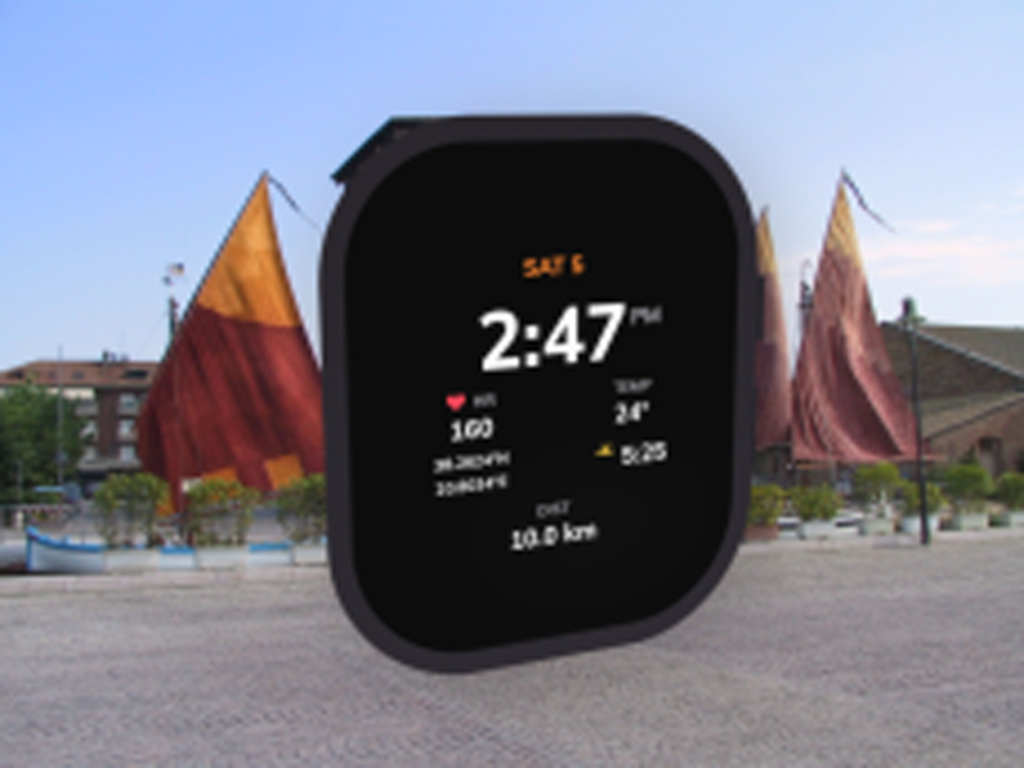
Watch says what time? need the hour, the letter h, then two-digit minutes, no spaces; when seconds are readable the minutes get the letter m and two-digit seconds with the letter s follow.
2h47
